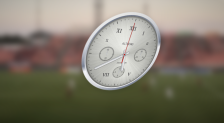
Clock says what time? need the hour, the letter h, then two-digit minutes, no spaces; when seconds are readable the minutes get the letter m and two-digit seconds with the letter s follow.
5h40
